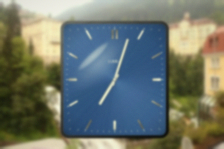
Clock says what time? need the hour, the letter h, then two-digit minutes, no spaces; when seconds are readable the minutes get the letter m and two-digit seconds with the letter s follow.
7h03
